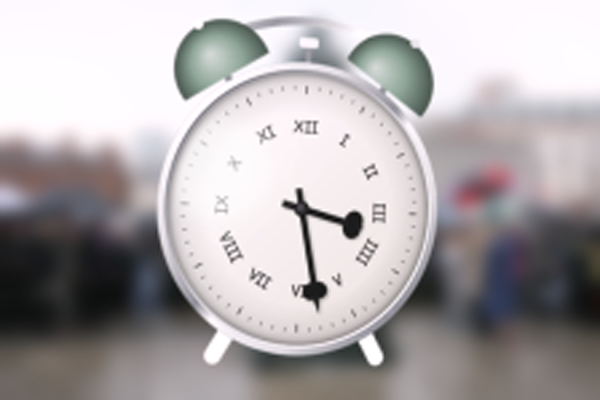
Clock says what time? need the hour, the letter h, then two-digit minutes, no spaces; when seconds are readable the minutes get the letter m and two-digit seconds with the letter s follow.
3h28
